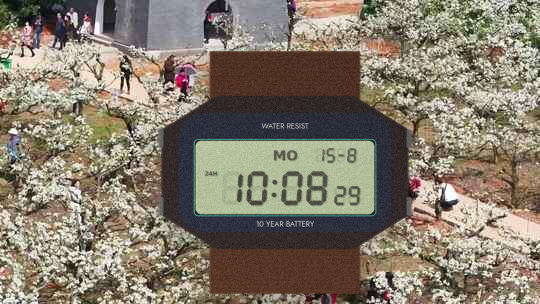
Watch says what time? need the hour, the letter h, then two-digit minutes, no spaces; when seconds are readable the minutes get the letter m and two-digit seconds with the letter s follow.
10h08m29s
